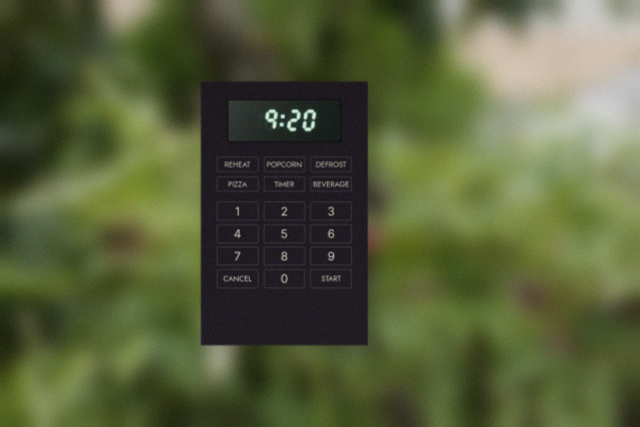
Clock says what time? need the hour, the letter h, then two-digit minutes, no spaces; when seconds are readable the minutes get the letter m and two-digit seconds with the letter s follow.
9h20
